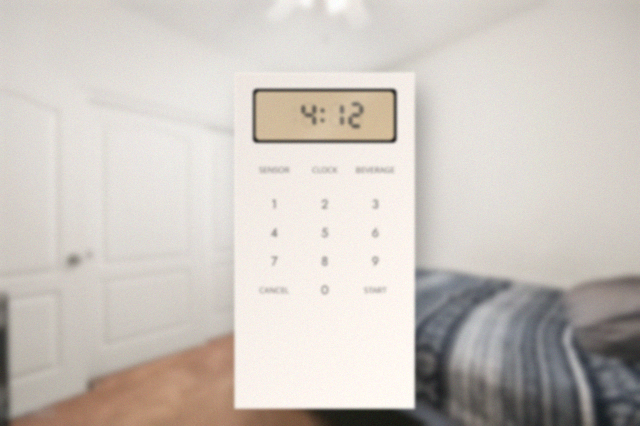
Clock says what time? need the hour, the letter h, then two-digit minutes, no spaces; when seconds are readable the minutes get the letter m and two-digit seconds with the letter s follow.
4h12
